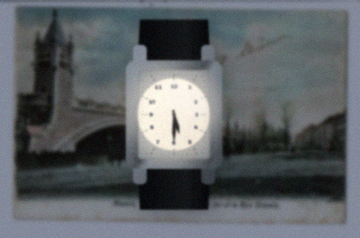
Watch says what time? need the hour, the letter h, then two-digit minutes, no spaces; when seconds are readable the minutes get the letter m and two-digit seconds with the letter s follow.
5h30
